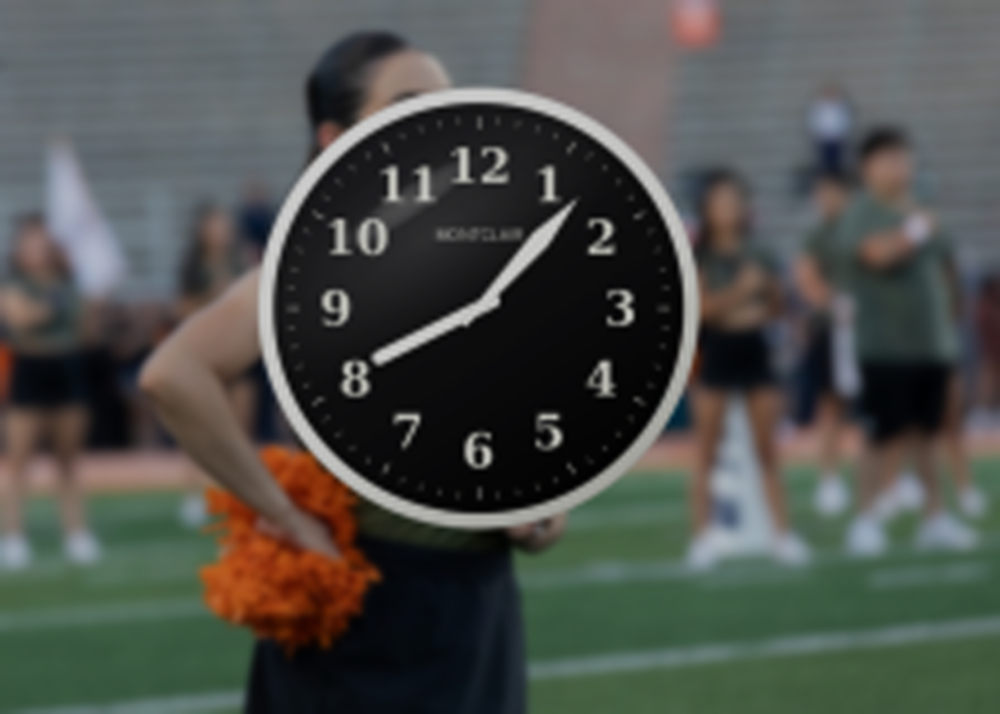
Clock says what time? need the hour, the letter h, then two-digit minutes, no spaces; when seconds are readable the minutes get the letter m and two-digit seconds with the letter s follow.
8h07
